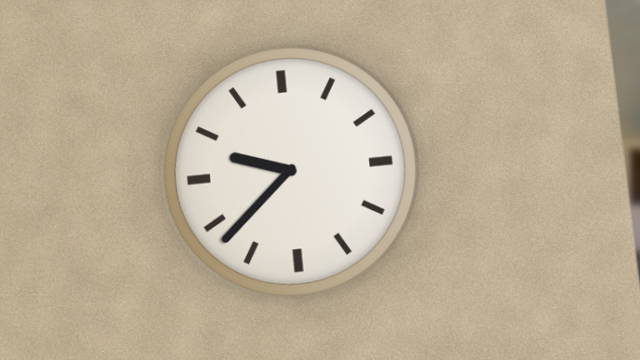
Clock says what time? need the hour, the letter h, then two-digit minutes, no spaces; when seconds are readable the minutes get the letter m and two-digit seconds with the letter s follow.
9h38
